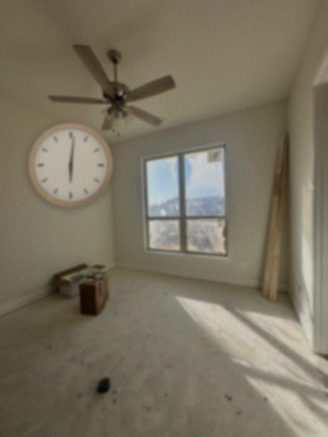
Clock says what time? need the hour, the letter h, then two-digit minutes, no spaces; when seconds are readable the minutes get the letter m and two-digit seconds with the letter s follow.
6h01
